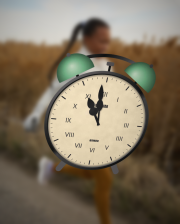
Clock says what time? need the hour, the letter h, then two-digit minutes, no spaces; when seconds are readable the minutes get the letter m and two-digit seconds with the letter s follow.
10h59
